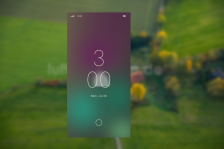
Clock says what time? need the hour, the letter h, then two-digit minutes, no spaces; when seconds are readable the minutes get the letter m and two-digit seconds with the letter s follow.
3h00
